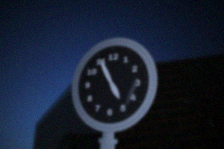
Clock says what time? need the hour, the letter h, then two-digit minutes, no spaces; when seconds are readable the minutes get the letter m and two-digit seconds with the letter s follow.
4h55
